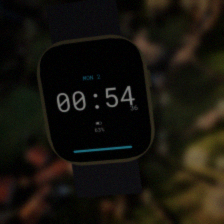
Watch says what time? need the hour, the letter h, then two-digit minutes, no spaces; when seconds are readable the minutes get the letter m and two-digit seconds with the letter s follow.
0h54
